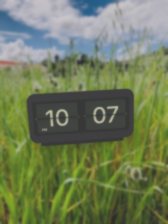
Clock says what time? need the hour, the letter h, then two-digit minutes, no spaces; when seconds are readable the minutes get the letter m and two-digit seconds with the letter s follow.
10h07
